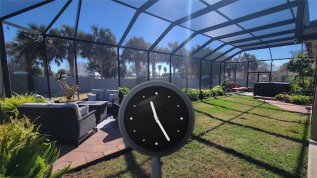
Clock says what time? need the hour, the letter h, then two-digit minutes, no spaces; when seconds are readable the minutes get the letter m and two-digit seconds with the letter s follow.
11h25
